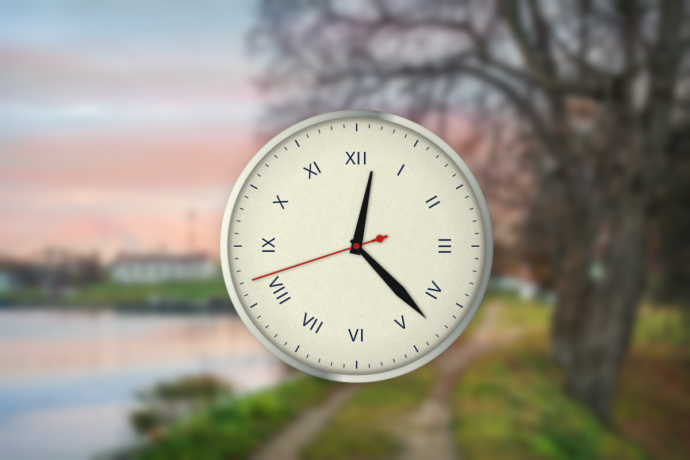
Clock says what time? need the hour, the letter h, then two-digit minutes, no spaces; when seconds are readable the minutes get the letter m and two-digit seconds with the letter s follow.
12h22m42s
